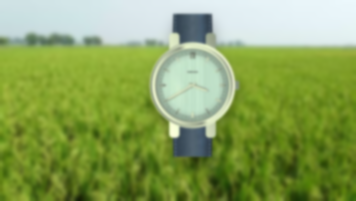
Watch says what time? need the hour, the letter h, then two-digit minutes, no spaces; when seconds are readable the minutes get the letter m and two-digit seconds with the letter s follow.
3h40
